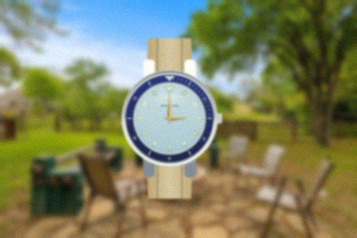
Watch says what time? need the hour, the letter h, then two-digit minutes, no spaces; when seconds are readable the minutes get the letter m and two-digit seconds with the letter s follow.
3h00
